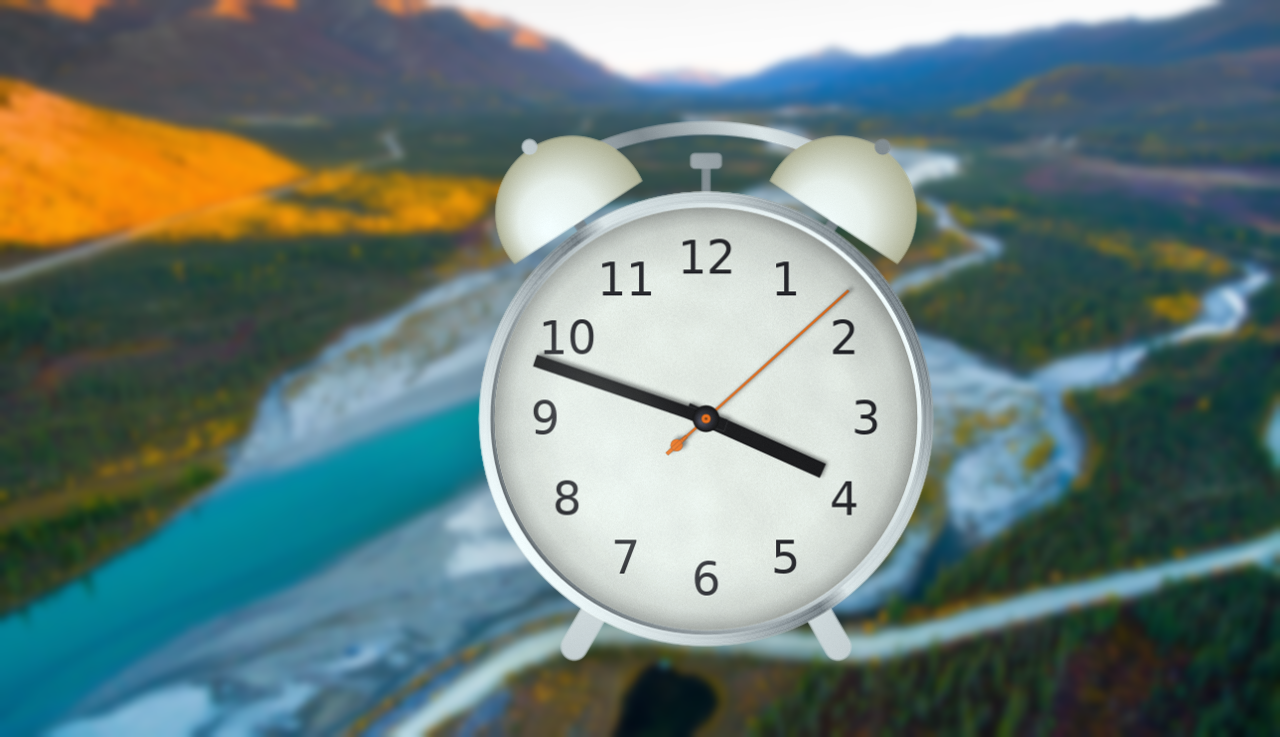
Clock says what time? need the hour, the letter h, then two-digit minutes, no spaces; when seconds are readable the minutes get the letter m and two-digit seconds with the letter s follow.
3h48m08s
